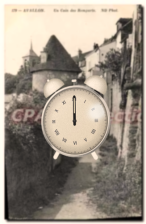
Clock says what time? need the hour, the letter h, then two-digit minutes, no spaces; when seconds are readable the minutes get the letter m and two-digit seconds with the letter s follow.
12h00
